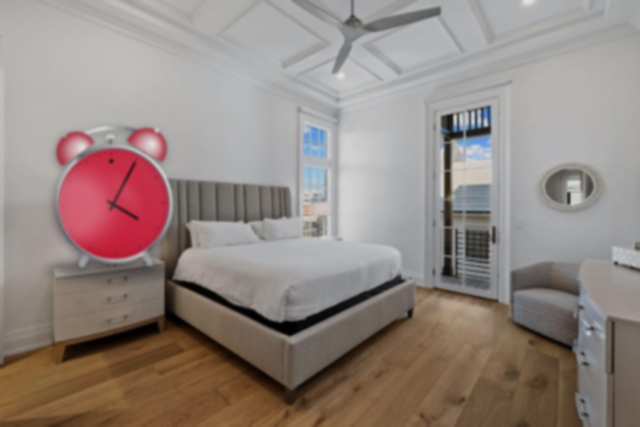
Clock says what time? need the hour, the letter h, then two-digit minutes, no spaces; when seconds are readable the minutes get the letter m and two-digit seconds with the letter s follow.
4h05
